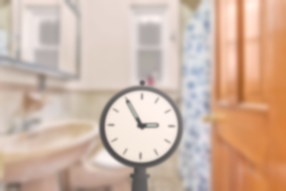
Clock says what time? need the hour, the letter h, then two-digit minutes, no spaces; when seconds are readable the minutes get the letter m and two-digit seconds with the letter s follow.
2h55
